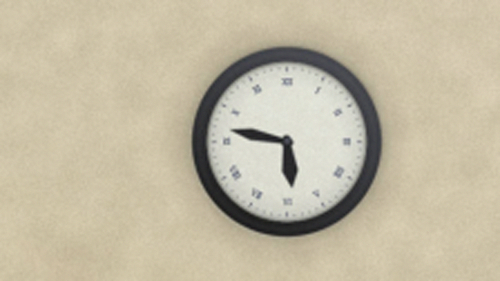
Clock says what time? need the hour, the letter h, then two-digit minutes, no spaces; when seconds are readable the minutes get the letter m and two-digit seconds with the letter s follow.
5h47
